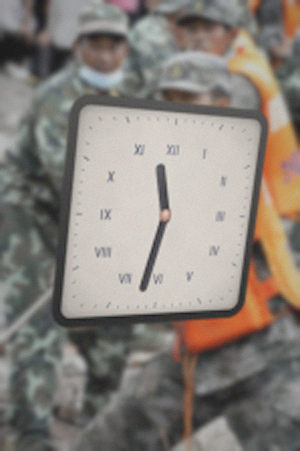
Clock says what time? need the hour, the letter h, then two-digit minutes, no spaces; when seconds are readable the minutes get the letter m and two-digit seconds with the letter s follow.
11h32
